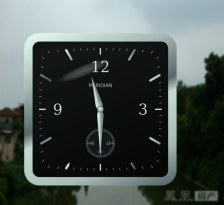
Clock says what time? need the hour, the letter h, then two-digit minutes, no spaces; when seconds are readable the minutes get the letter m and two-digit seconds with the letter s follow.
11h30
